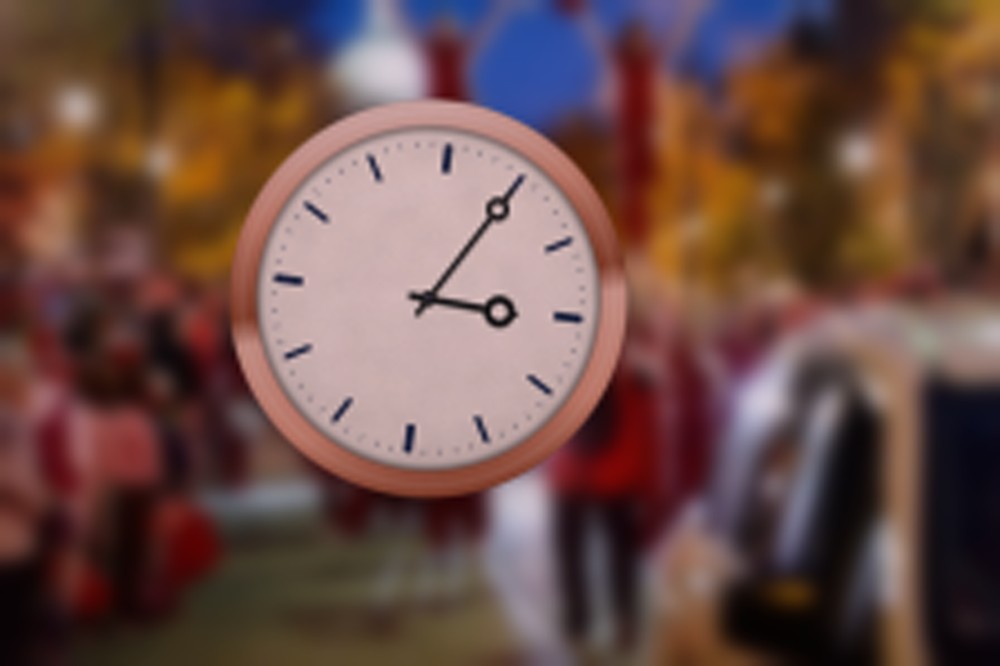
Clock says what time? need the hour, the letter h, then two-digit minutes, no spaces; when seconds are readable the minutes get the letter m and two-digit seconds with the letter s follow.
3h05
